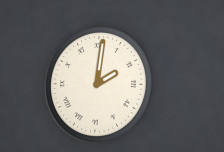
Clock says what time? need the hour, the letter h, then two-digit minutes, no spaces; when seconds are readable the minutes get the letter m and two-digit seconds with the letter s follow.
2h01
